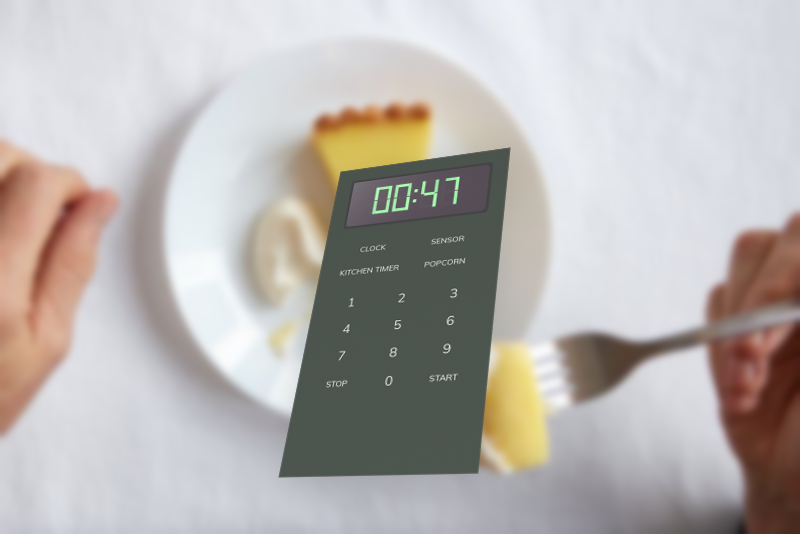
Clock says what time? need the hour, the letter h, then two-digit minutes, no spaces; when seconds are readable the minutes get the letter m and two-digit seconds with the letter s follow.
0h47
